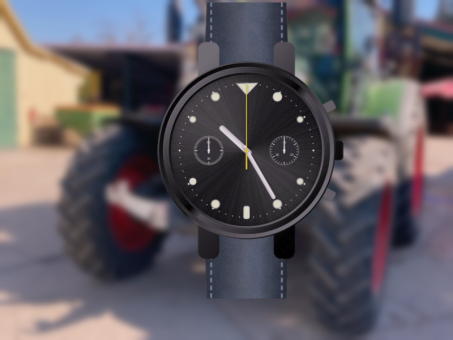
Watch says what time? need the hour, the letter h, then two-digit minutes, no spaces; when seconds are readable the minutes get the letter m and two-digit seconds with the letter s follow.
10h25
